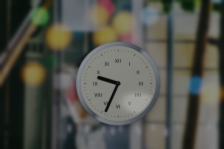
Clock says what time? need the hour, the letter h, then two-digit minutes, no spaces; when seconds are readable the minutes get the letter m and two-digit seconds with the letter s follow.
9h34
